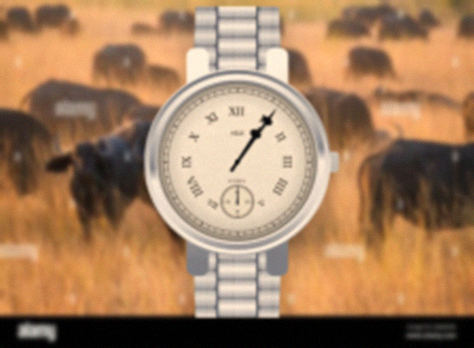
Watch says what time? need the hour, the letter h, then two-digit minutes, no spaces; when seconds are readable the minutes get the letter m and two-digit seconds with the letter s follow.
1h06
